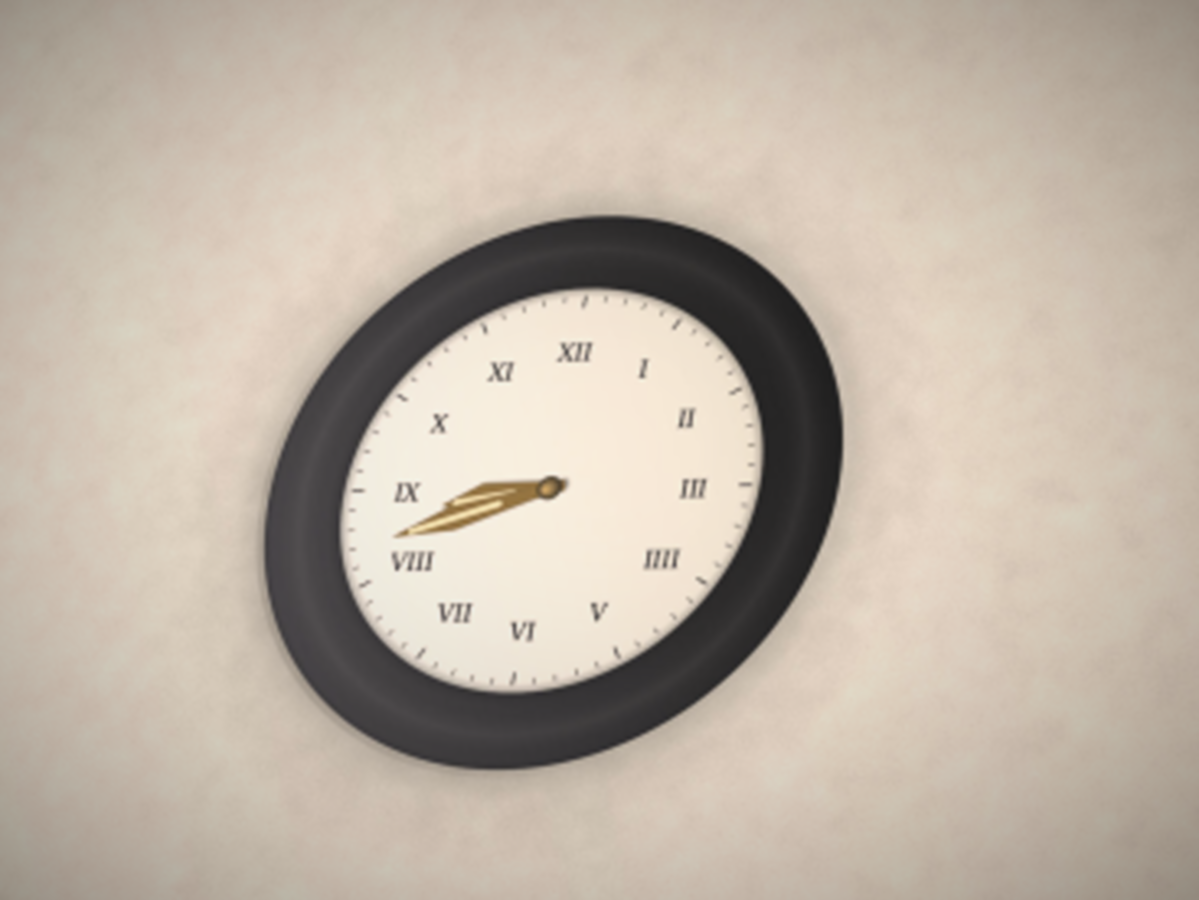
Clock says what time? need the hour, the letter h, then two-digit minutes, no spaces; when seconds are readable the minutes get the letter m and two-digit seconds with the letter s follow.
8h42
